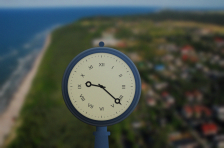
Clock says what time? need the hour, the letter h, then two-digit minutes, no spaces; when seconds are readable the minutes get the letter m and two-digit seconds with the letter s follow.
9h22
